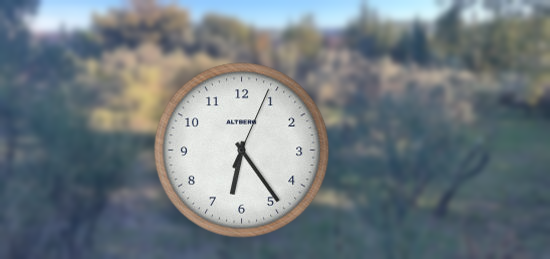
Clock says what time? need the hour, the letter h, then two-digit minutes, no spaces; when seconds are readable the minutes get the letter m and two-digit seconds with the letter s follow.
6h24m04s
